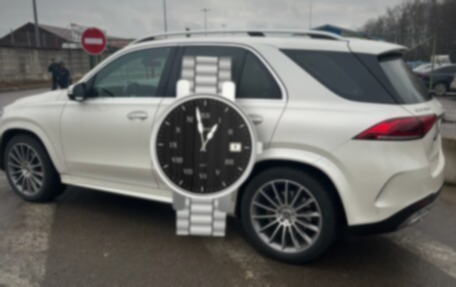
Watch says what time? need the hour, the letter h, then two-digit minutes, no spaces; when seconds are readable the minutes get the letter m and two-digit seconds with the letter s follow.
12h58
